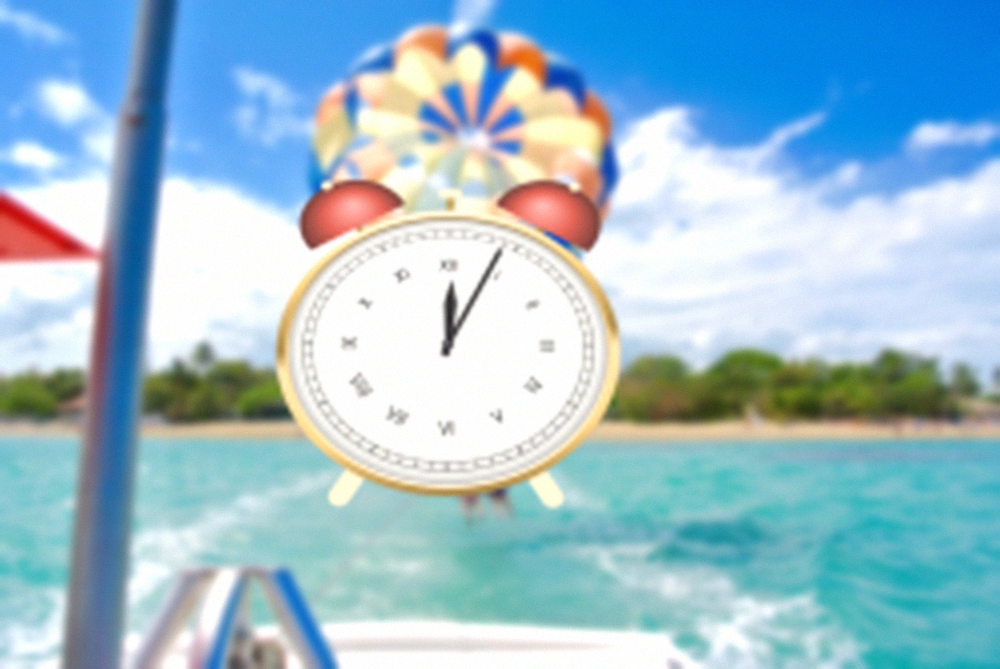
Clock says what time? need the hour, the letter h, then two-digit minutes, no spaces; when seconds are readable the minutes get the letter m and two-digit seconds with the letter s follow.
12h04
